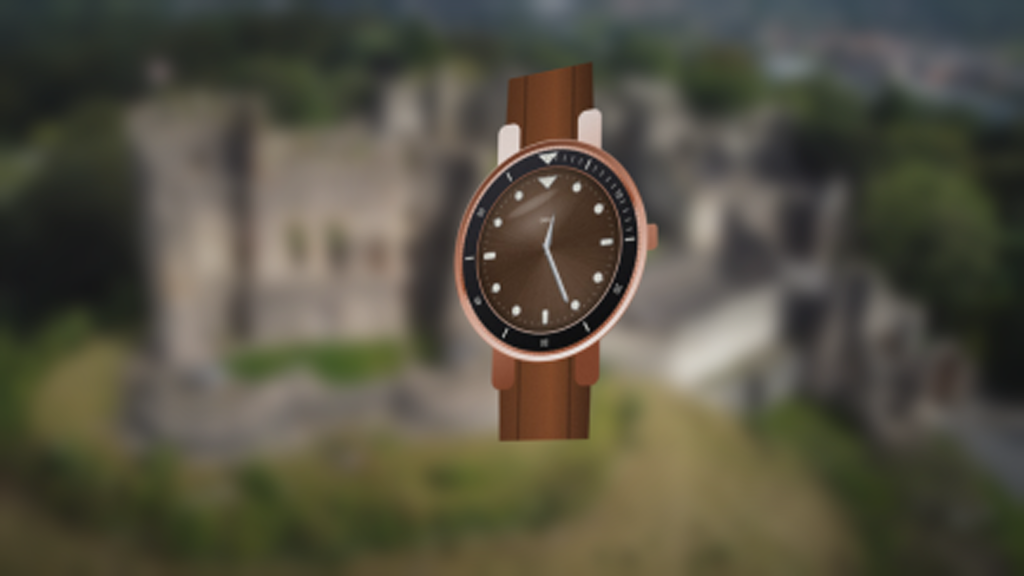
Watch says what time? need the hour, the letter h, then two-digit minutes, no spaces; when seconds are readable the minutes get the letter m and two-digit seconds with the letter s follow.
12h26
